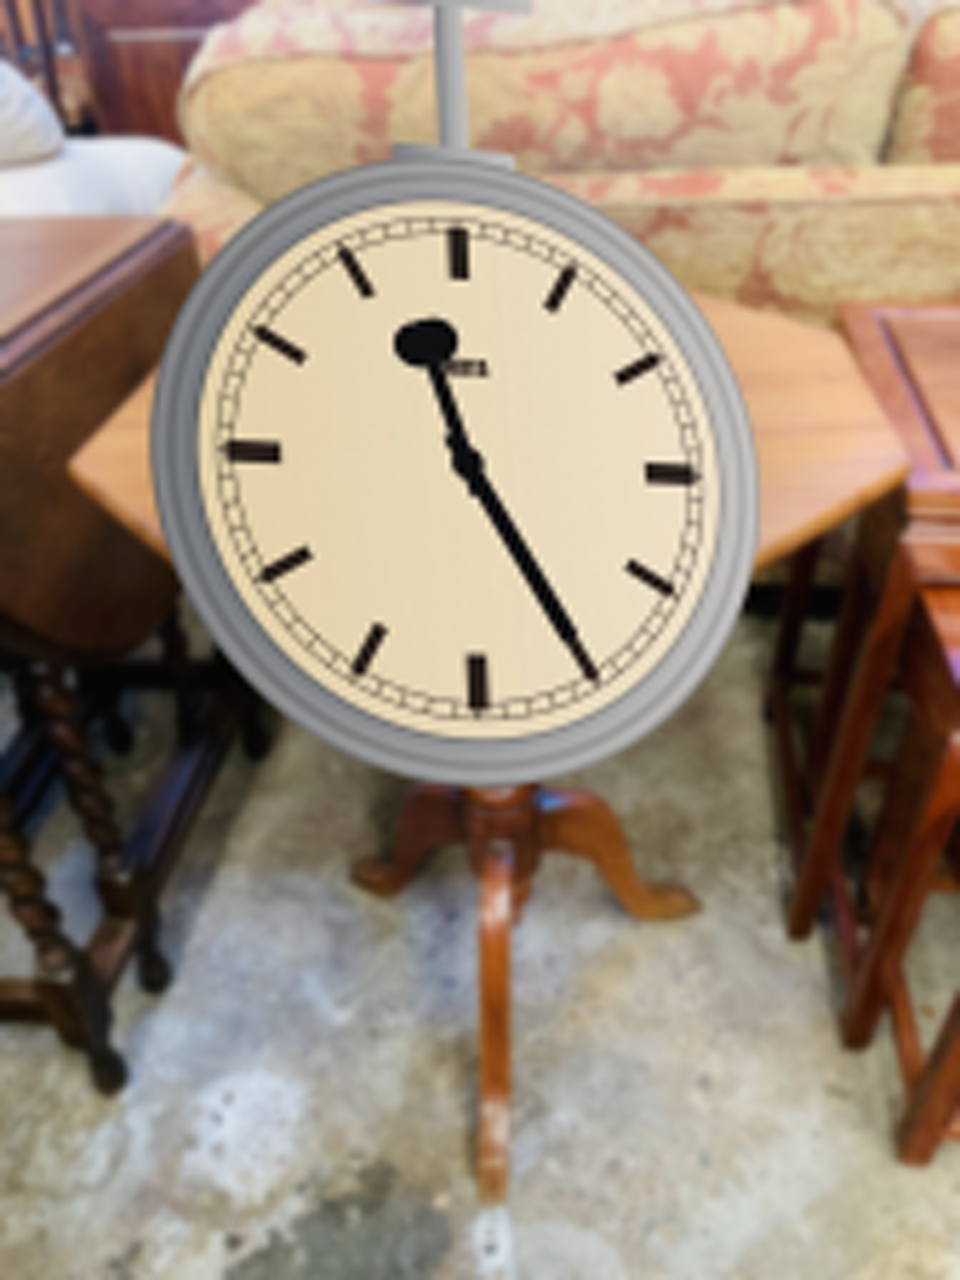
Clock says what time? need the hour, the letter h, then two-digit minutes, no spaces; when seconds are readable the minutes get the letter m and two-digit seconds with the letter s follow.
11h25
